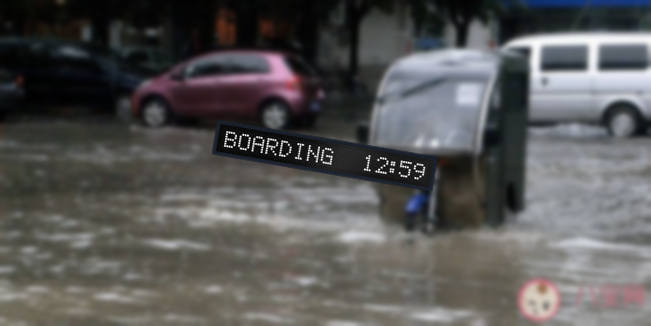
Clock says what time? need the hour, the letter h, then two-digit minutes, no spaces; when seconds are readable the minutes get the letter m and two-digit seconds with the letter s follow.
12h59
